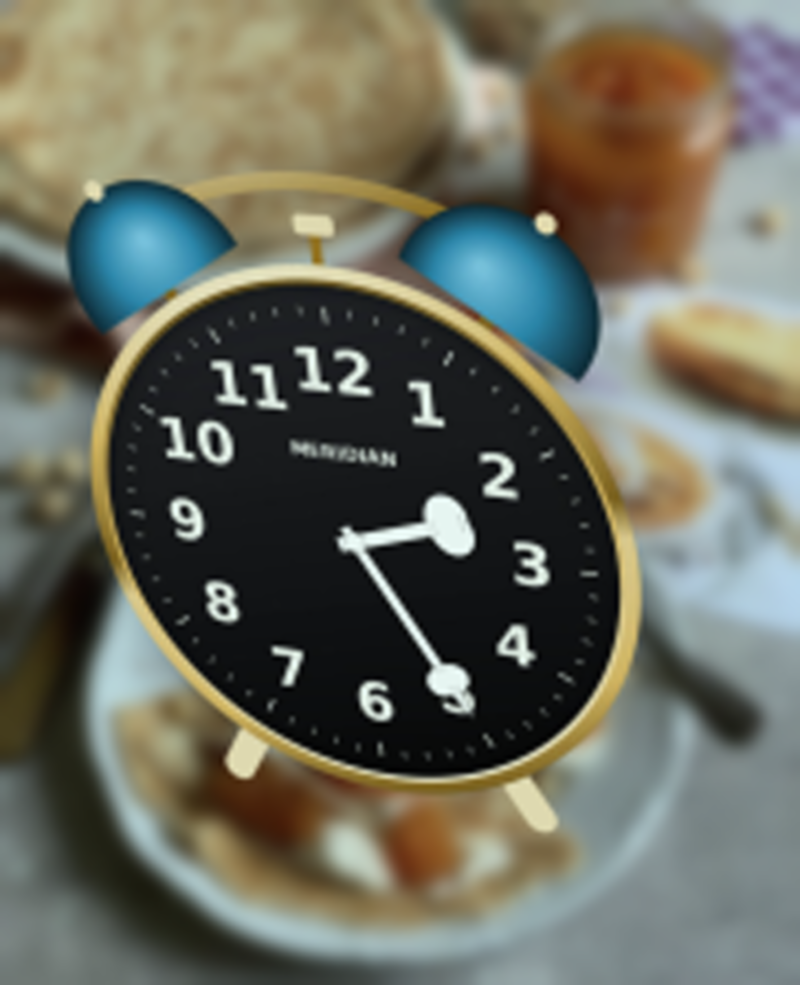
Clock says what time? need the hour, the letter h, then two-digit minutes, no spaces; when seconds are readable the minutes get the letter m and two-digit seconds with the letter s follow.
2h25
